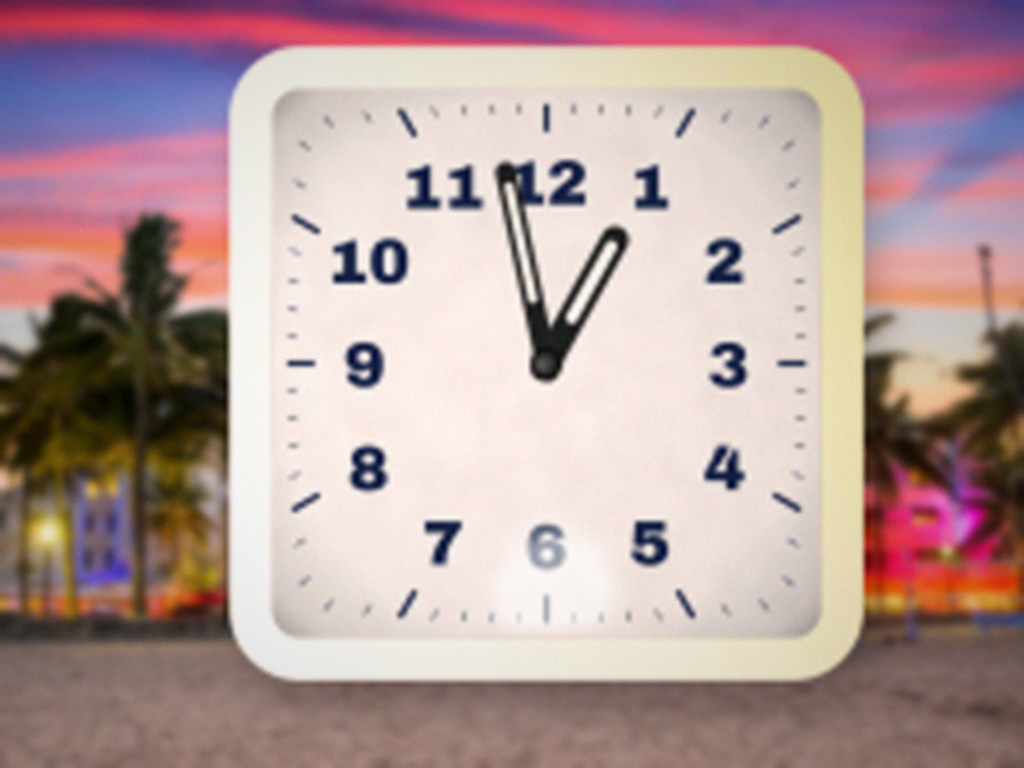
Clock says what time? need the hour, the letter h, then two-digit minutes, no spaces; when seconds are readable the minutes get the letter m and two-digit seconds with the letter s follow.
12h58
